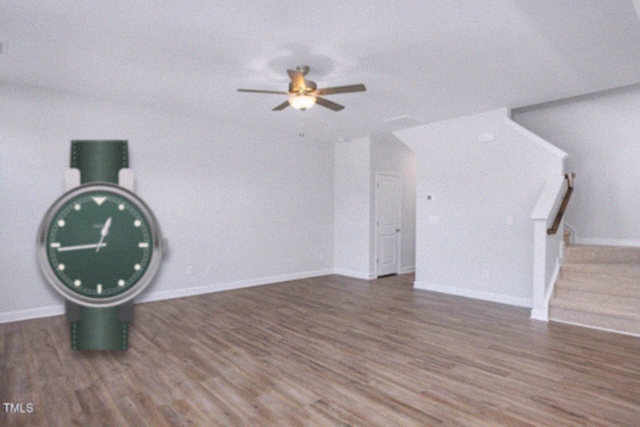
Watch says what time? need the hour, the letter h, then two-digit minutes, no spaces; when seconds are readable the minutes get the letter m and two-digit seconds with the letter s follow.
12h44
